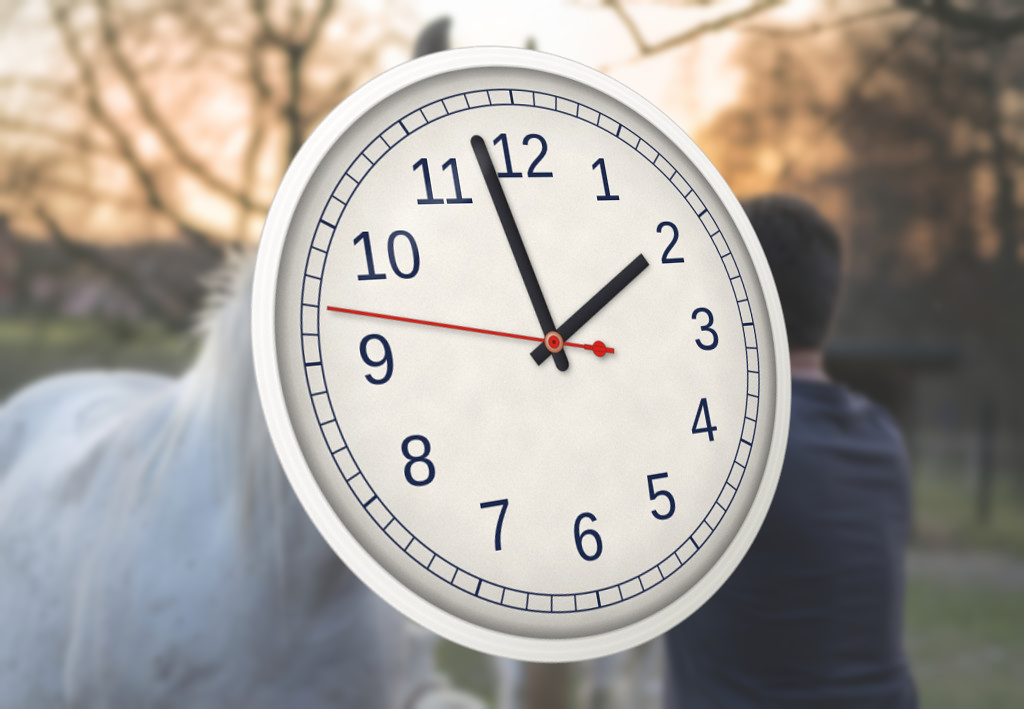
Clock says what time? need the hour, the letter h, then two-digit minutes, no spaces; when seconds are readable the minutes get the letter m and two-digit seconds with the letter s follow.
1h57m47s
